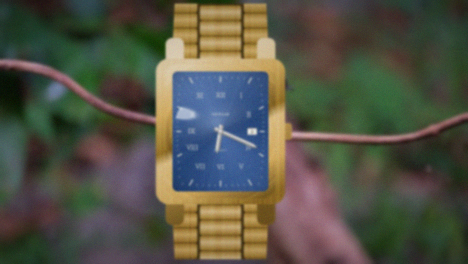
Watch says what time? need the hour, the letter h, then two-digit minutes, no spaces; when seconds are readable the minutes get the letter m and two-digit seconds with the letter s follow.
6h19
